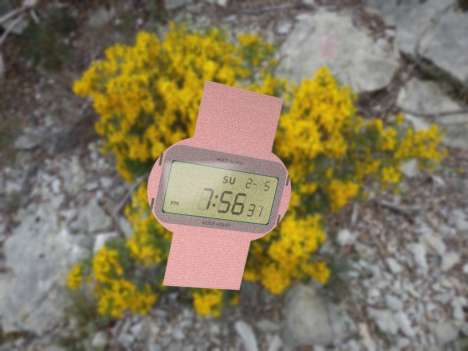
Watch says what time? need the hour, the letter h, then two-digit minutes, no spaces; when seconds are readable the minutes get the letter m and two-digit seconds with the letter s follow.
7h56m31s
